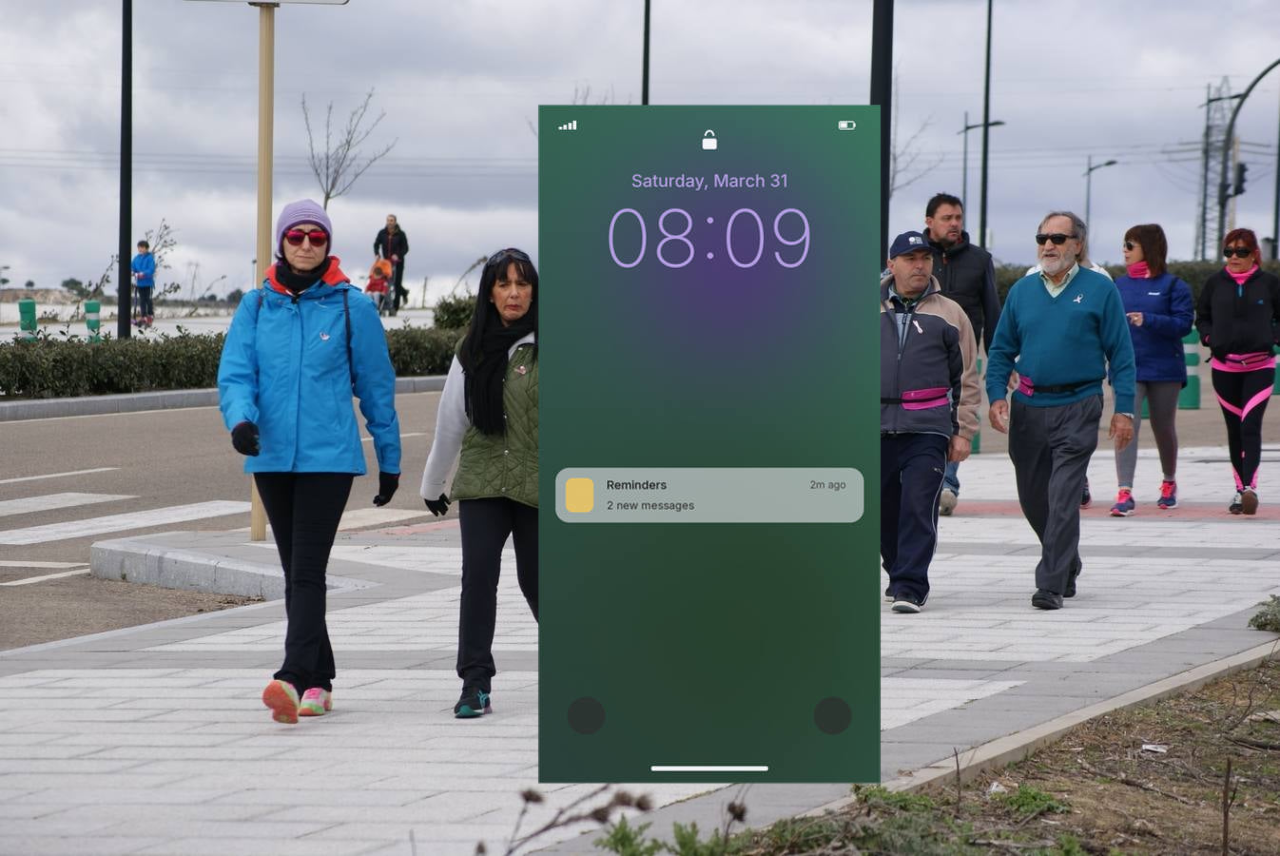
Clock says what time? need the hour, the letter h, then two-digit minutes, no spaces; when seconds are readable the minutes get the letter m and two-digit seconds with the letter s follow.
8h09
